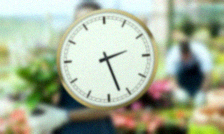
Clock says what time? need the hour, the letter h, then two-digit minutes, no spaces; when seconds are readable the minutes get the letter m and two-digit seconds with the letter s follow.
2h27
